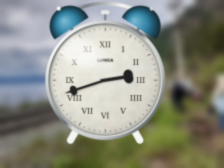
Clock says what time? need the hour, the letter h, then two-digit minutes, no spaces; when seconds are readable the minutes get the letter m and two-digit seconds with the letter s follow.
2h42
